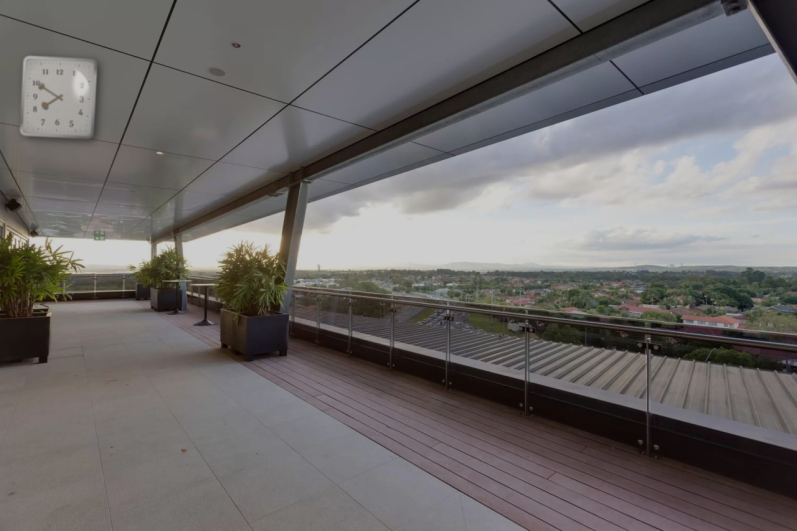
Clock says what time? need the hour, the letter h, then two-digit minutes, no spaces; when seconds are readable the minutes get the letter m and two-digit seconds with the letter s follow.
7h50
